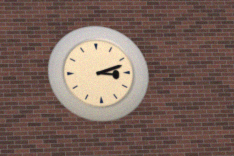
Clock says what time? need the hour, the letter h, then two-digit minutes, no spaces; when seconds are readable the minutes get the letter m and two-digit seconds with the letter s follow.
3h12
